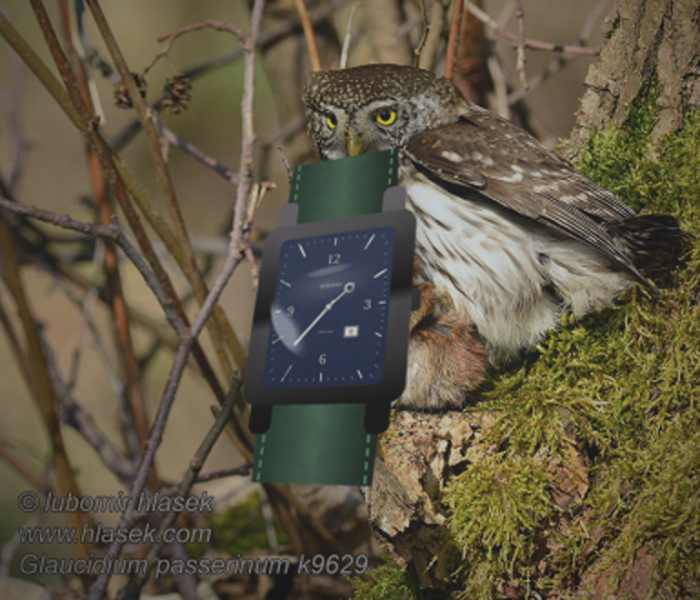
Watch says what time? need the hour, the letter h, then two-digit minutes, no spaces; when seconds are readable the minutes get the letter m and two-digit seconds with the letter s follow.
1h37
